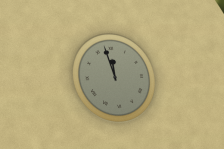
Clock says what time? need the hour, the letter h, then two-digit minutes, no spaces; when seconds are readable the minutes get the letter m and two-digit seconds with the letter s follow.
11h58
